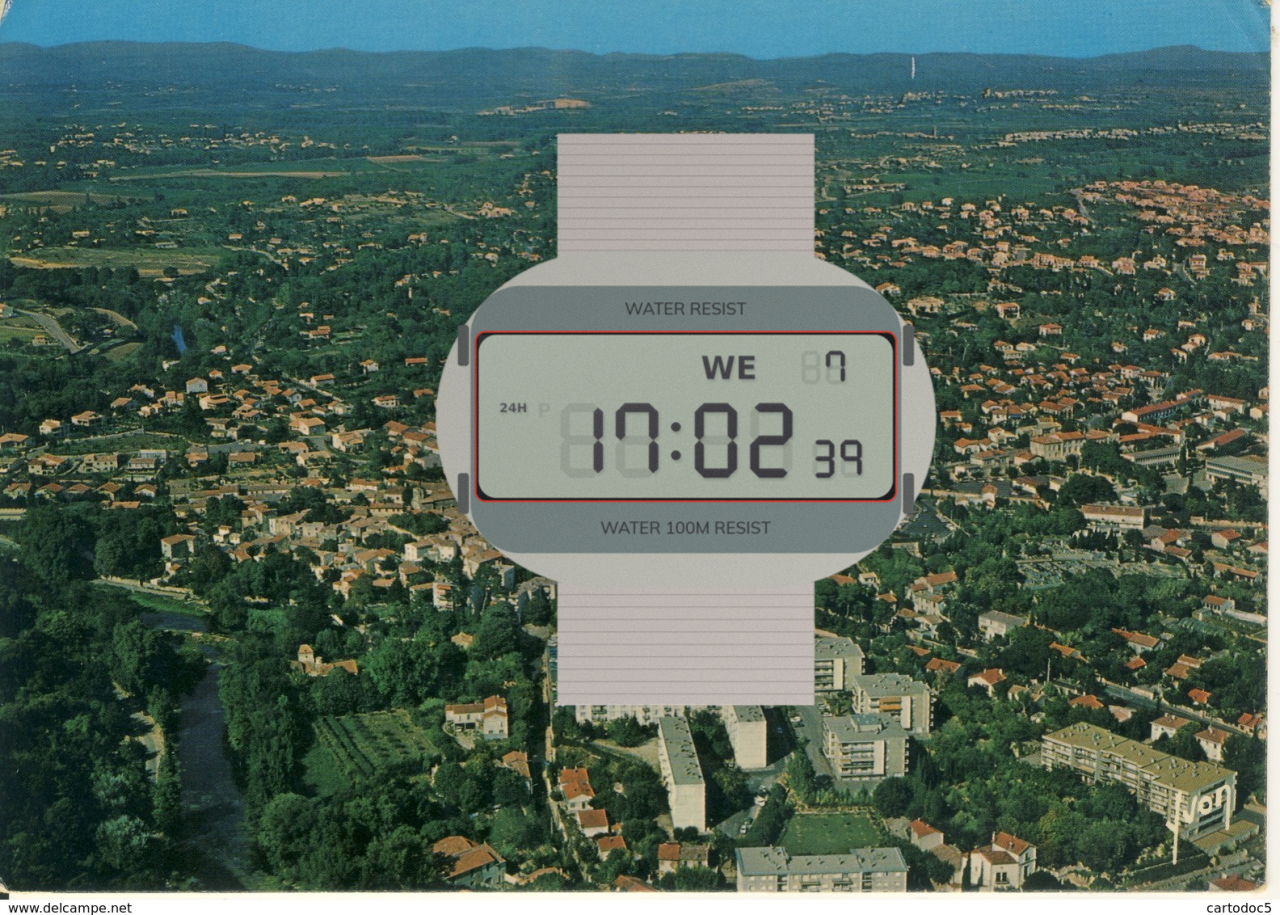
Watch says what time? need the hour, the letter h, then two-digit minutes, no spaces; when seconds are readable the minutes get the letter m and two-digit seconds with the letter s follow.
17h02m39s
